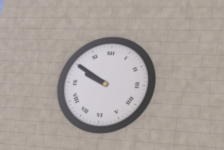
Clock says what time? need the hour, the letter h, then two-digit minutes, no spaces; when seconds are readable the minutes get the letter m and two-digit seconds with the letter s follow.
9h50
